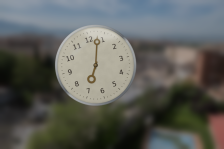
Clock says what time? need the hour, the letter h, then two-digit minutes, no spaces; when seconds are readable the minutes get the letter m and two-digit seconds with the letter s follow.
7h03
